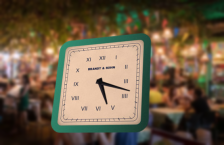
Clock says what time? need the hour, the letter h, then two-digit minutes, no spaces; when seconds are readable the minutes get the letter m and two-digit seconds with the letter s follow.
5h18
